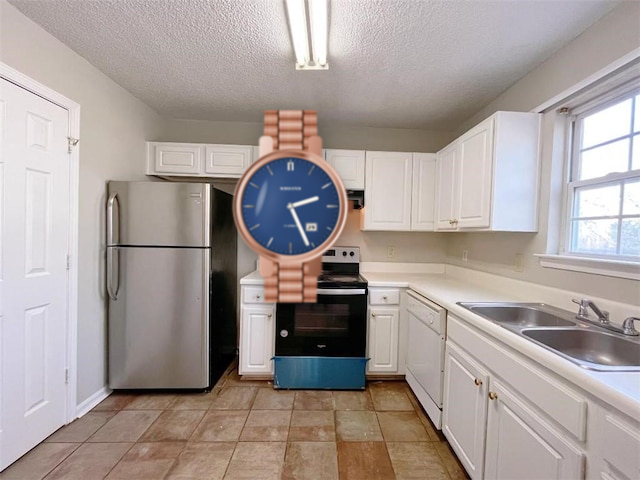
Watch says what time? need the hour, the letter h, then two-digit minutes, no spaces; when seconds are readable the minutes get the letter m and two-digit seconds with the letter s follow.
2h26
